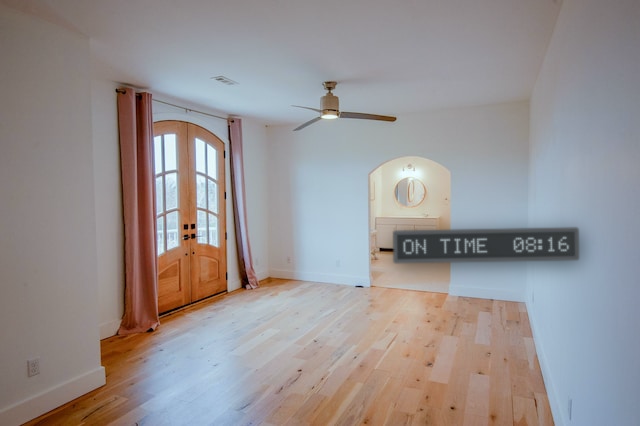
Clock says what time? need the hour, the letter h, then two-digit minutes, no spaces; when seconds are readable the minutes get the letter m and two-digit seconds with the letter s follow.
8h16
